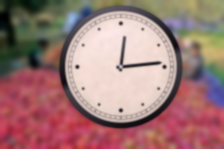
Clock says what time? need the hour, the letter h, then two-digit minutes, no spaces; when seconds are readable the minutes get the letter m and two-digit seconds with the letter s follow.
12h14
